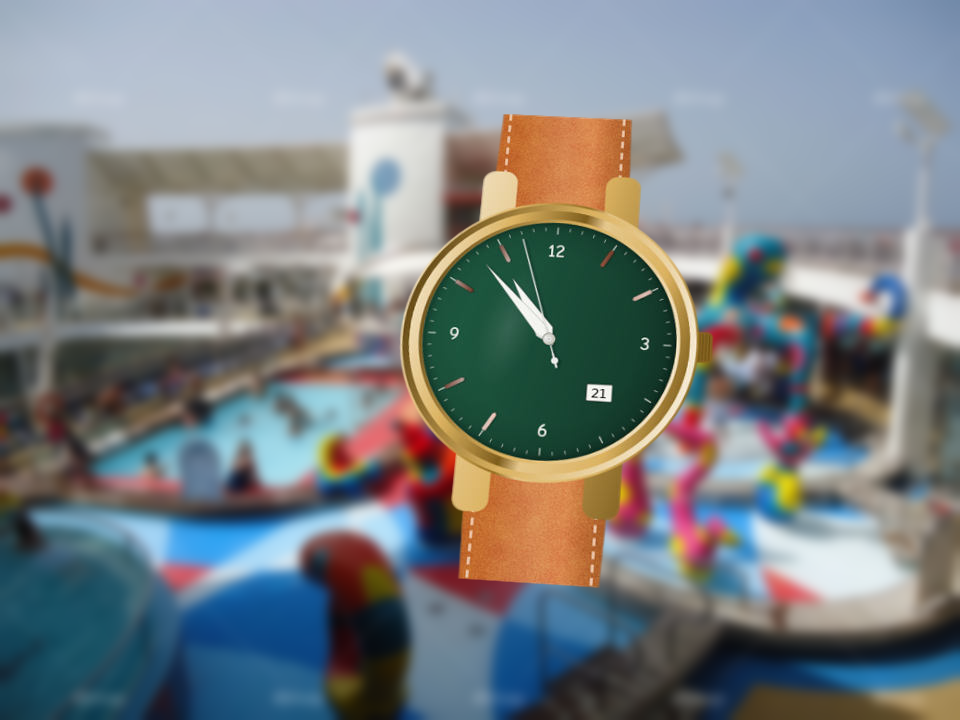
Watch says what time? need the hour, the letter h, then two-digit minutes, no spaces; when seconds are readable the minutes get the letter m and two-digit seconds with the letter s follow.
10h52m57s
